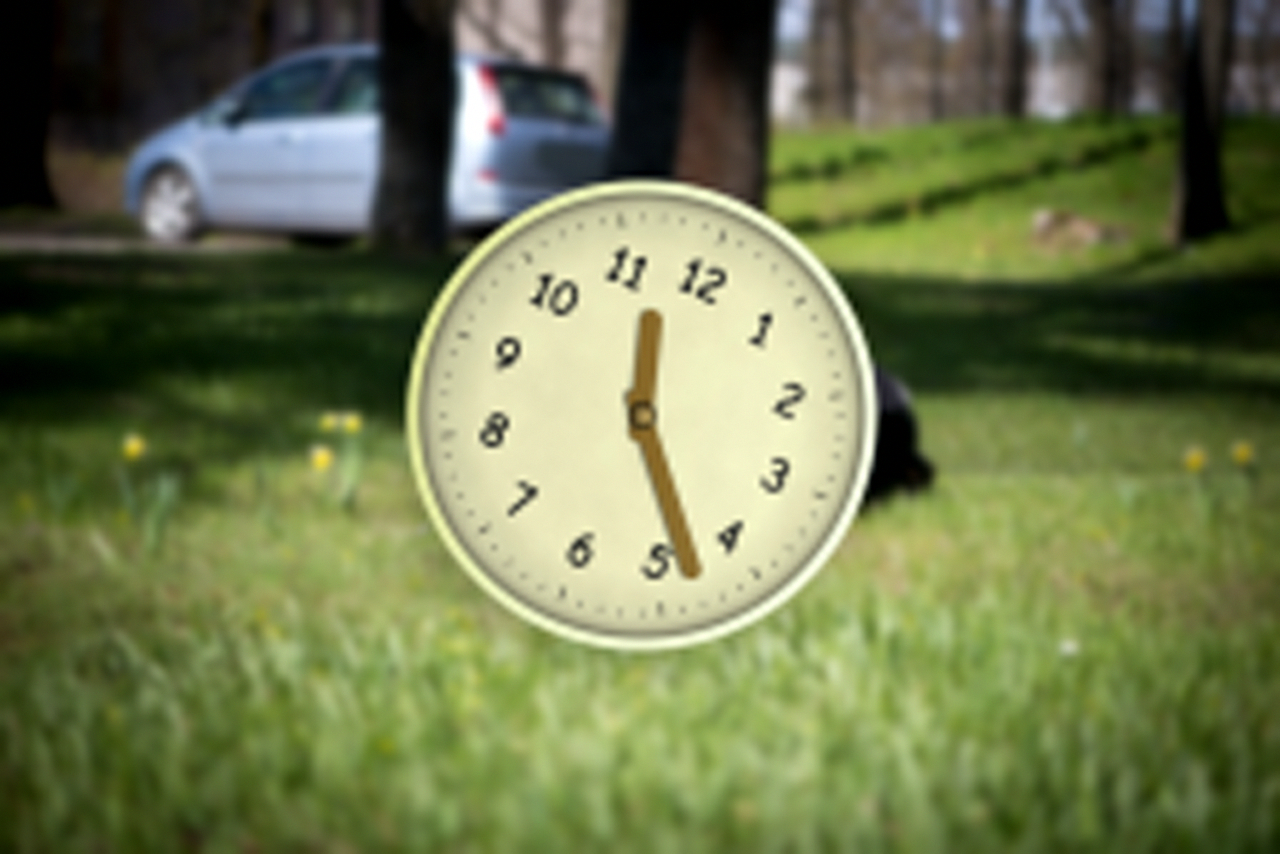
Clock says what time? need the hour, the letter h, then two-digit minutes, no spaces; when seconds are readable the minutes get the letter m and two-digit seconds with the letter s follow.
11h23
